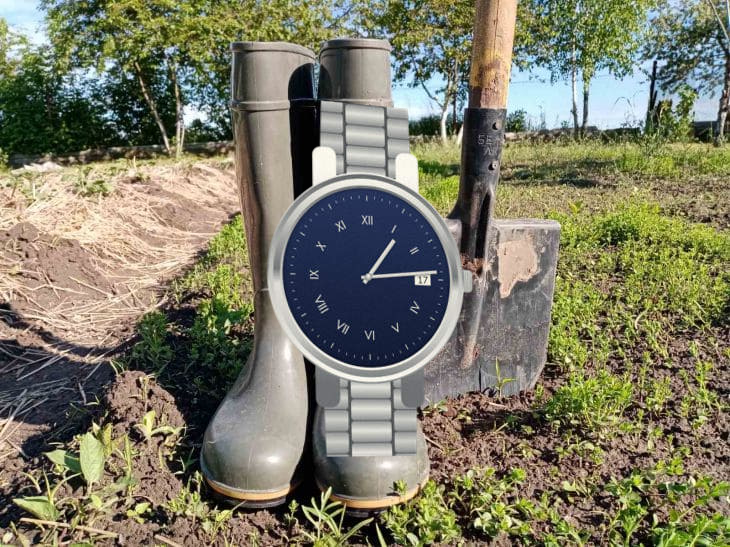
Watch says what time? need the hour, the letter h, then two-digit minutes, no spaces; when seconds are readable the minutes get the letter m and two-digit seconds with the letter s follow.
1h14
